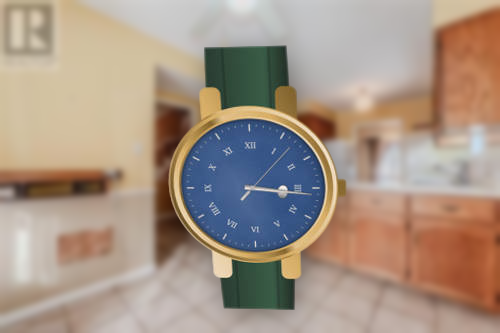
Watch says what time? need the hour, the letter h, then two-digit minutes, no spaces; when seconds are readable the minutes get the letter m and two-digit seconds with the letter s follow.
3h16m07s
